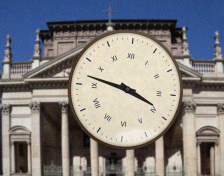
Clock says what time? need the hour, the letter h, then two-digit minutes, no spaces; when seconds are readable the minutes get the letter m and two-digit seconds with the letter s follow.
3h47
